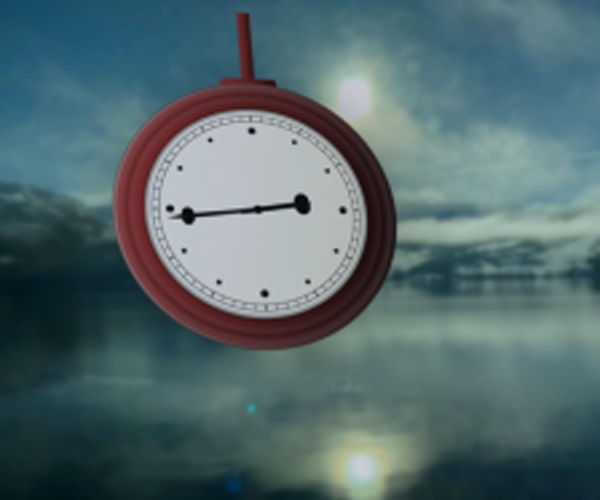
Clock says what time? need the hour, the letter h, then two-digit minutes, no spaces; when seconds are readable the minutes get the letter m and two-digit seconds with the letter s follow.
2h44
